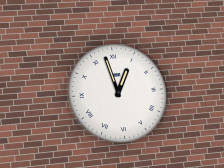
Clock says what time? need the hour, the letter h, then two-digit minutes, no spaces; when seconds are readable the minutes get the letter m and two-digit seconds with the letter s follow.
12h58
